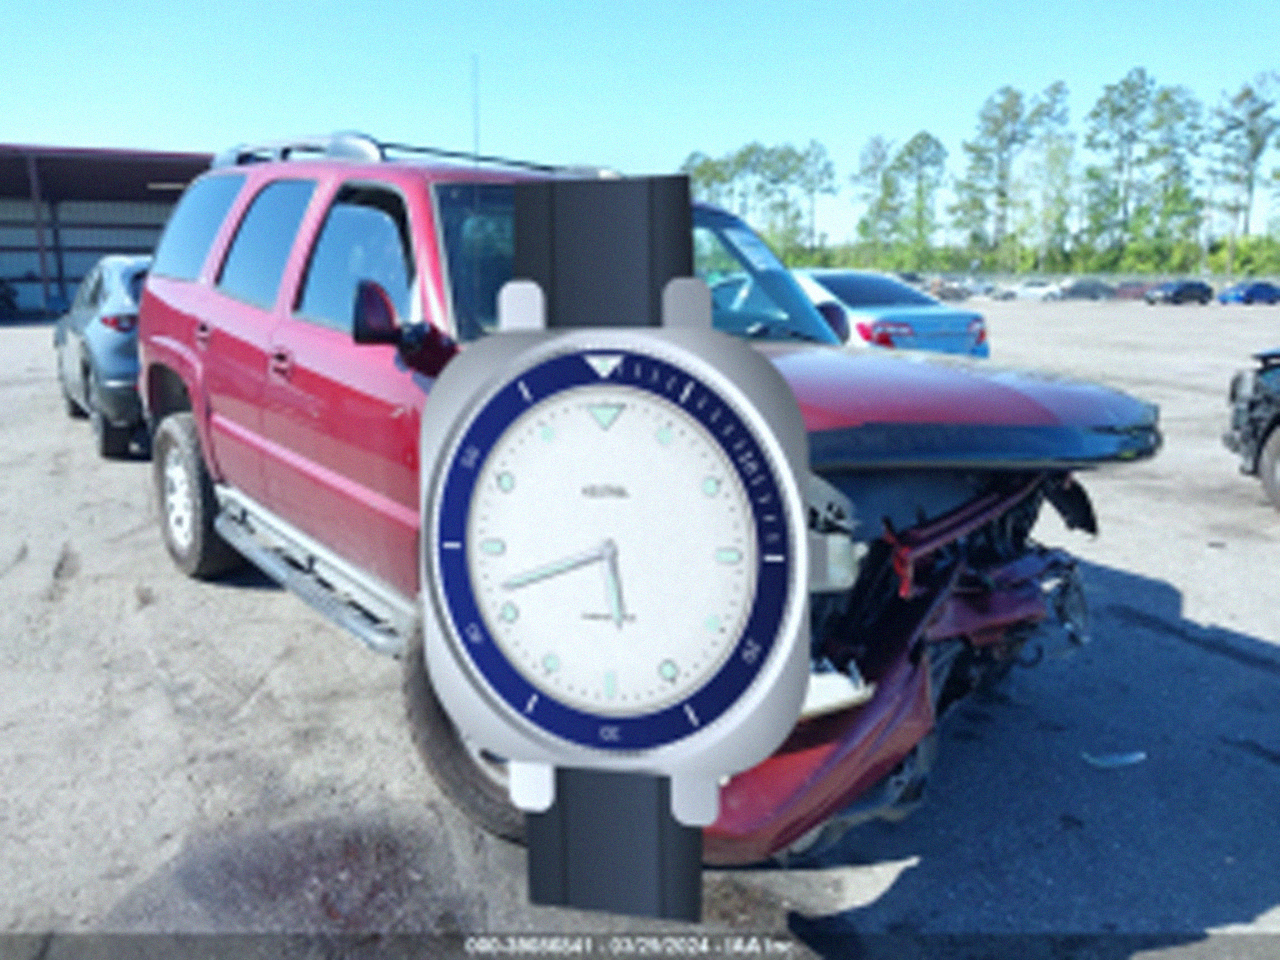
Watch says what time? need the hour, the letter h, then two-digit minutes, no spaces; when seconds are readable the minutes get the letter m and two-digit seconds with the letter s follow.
5h42
